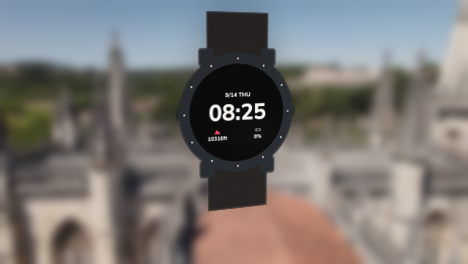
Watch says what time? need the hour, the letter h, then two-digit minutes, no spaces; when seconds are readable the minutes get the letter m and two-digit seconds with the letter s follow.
8h25
